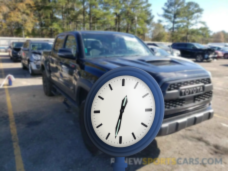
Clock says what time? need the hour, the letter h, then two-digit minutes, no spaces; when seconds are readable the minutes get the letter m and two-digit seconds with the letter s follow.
12h32
